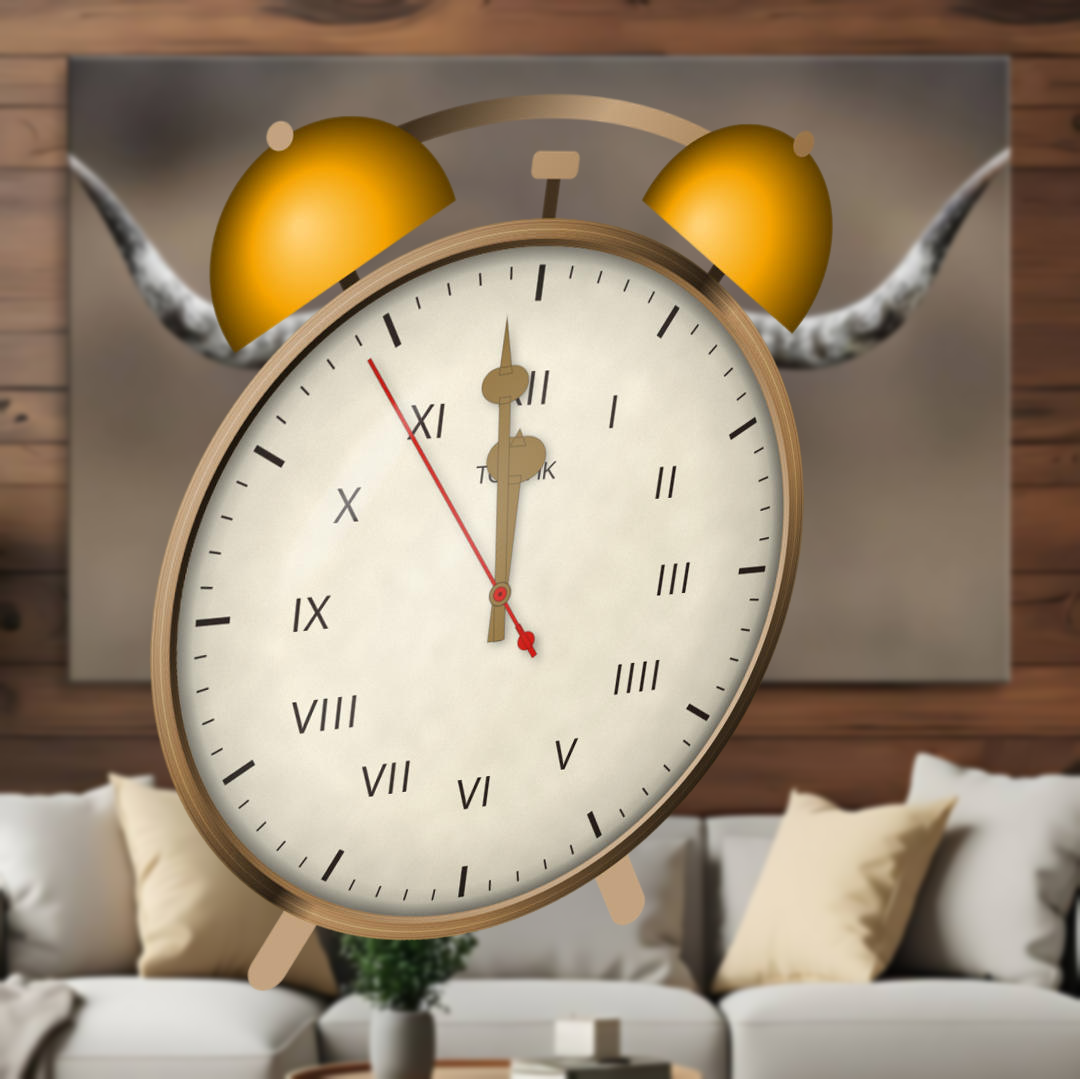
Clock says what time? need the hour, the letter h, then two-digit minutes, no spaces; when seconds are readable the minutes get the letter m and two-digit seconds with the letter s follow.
11h58m54s
